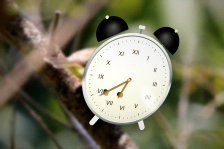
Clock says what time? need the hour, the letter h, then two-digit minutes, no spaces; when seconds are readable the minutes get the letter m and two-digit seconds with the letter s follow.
6h39
